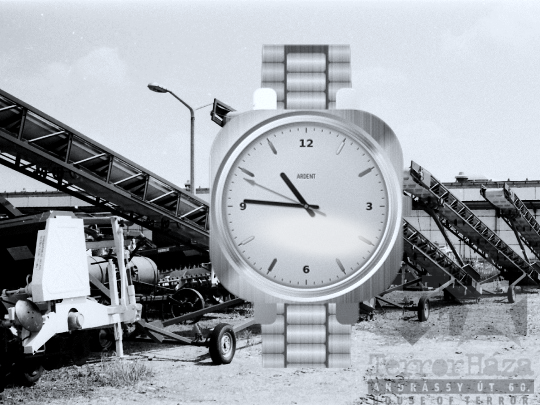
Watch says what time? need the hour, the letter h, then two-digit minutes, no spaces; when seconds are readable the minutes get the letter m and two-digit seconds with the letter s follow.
10h45m49s
